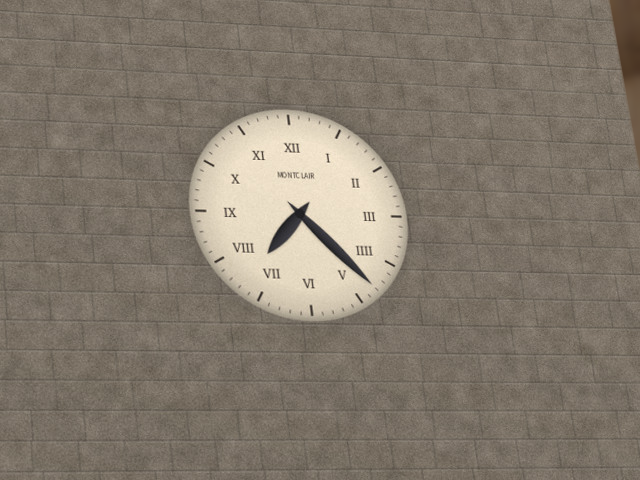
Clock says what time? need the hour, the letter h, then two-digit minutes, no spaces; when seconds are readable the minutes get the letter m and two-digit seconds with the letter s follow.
7h23
